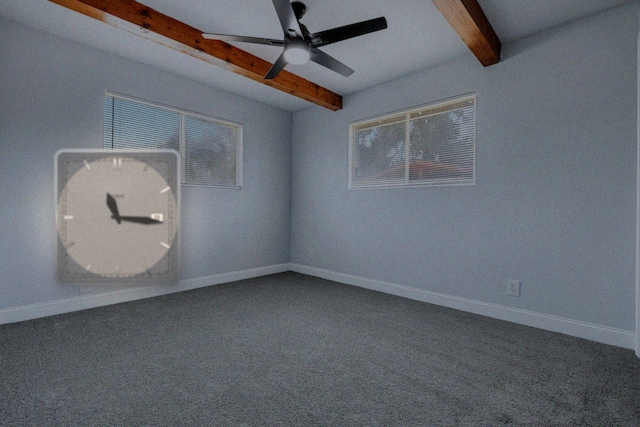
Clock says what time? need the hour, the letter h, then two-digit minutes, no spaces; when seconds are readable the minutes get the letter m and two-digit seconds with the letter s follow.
11h16
